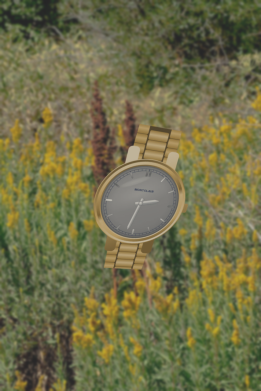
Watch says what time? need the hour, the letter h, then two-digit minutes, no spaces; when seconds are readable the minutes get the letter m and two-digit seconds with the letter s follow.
2h32
